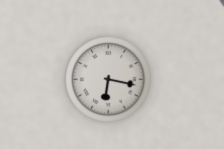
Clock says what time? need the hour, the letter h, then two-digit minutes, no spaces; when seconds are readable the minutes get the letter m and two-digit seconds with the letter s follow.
6h17
